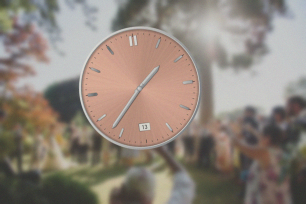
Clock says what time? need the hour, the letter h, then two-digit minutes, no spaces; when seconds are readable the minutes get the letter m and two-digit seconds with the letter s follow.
1h37
